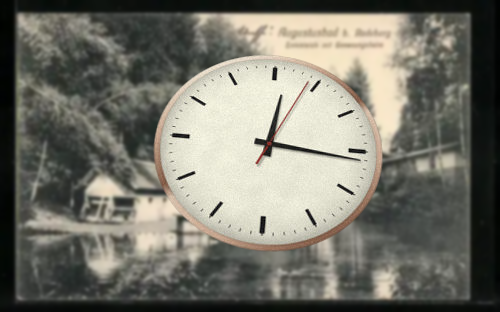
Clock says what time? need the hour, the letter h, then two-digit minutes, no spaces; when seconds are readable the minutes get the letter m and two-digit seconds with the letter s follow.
12h16m04s
